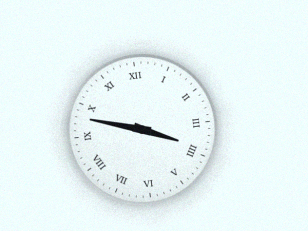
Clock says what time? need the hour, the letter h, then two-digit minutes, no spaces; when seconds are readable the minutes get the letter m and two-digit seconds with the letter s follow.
3h48
